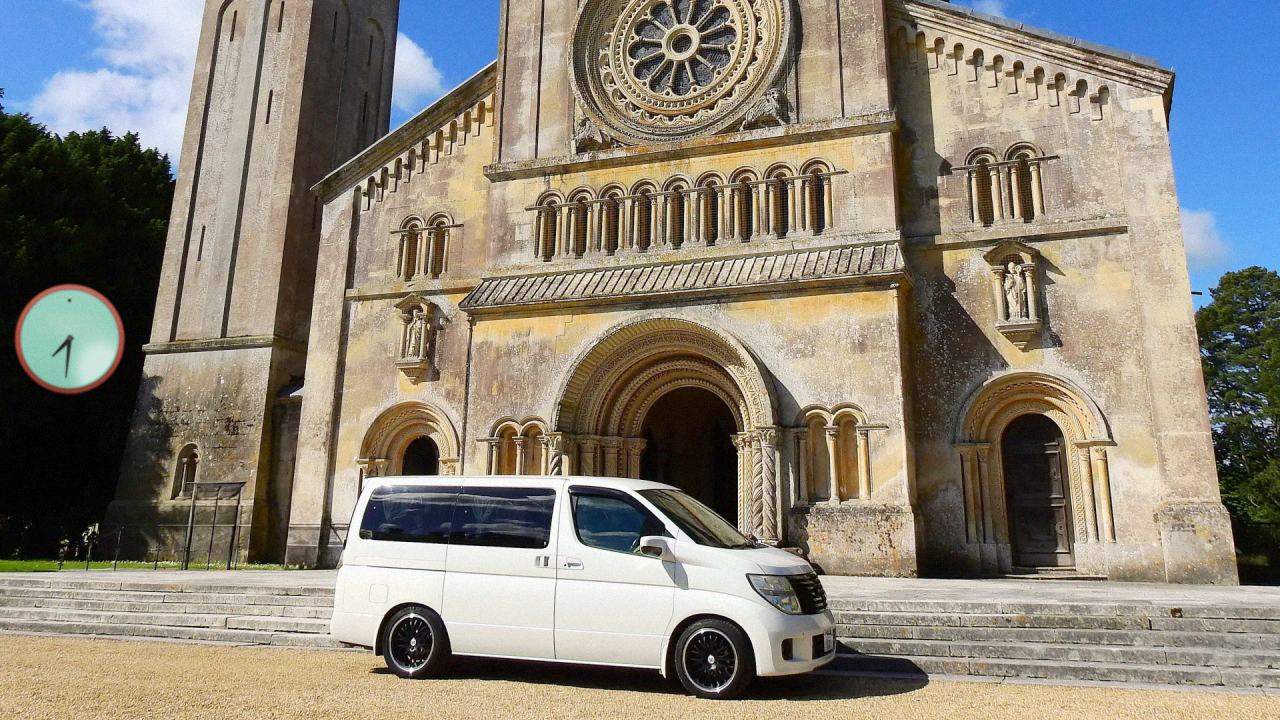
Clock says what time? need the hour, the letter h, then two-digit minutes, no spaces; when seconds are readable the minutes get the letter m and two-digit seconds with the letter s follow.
7h31
